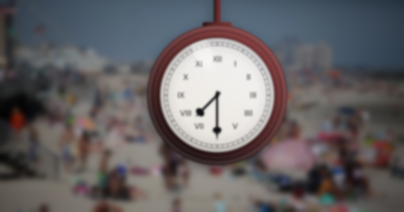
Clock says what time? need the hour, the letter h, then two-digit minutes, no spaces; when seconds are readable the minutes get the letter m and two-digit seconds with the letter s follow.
7h30
